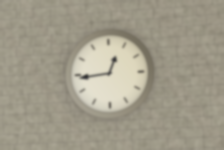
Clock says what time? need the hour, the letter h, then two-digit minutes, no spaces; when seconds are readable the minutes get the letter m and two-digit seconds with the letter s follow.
12h44
